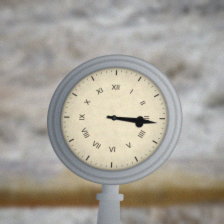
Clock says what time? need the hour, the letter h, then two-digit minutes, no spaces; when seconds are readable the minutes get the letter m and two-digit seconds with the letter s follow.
3h16
